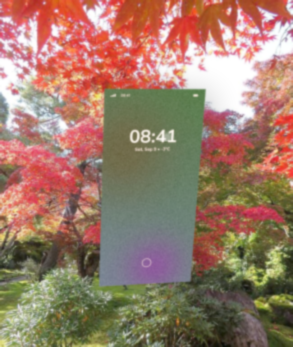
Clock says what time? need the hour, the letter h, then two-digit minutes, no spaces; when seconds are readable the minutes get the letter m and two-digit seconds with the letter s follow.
8h41
